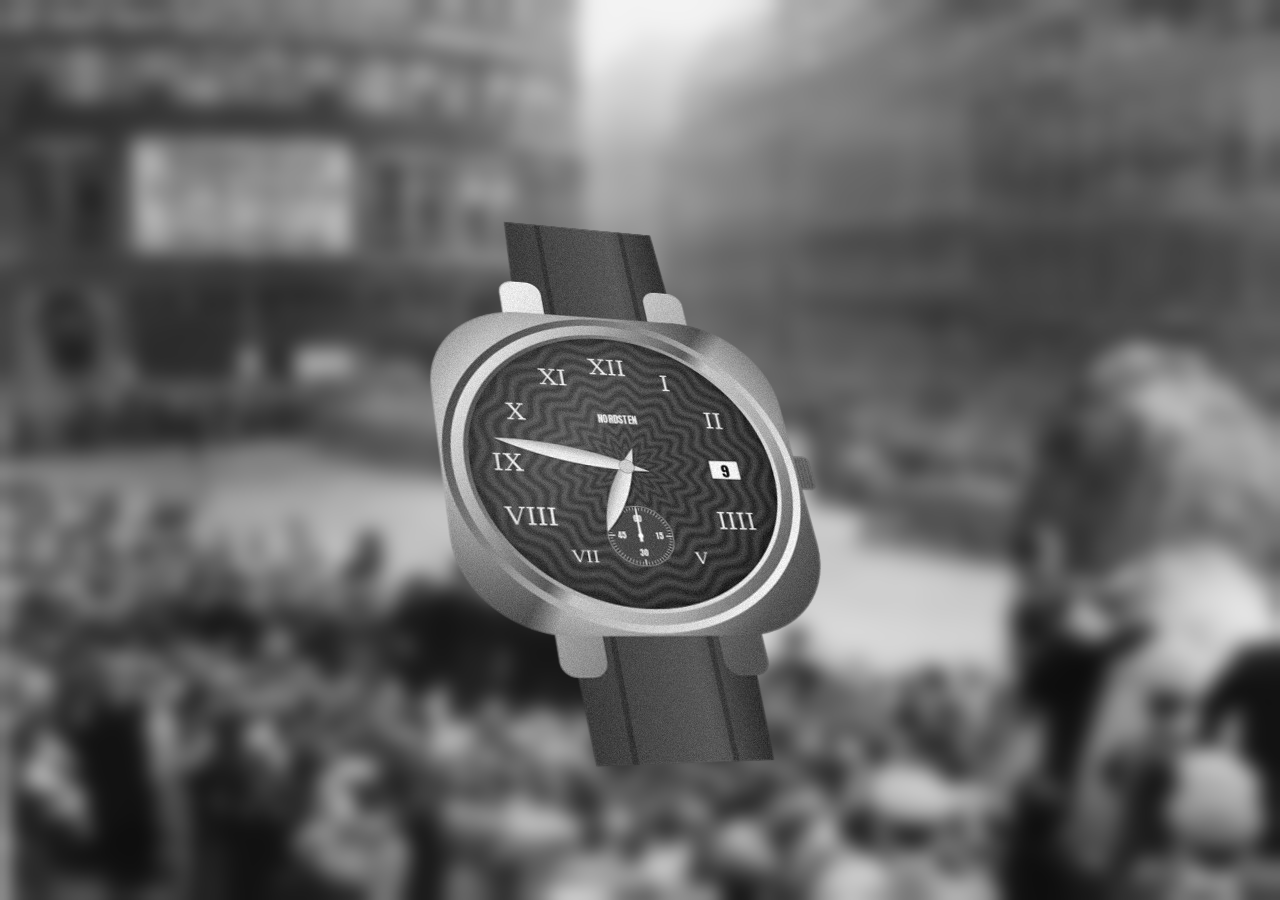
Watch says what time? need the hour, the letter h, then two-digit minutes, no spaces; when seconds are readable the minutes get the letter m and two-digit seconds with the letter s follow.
6h47
